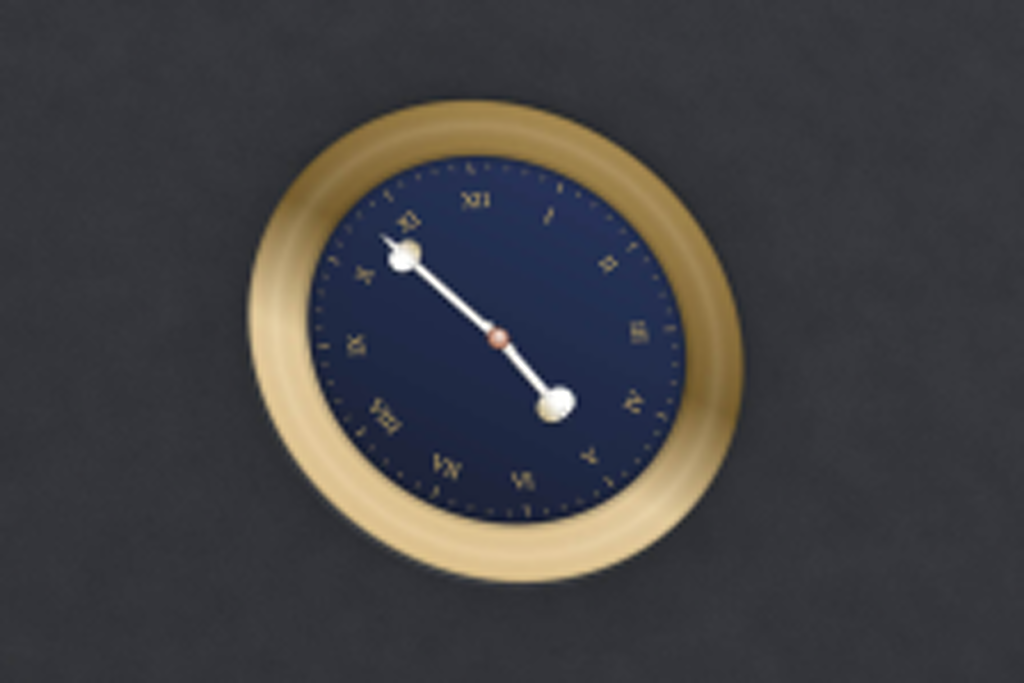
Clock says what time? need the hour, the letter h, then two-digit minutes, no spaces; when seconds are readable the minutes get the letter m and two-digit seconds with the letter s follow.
4h53
